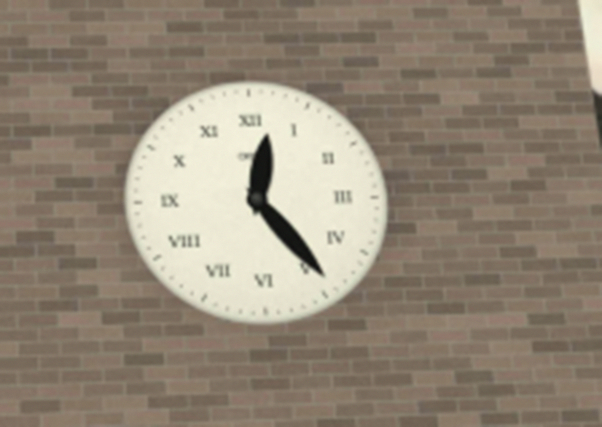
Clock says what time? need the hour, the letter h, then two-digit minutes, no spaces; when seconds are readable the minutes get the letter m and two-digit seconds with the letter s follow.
12h24
